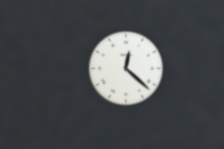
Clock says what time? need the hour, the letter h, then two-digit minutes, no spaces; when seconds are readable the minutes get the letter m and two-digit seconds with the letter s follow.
12h22
